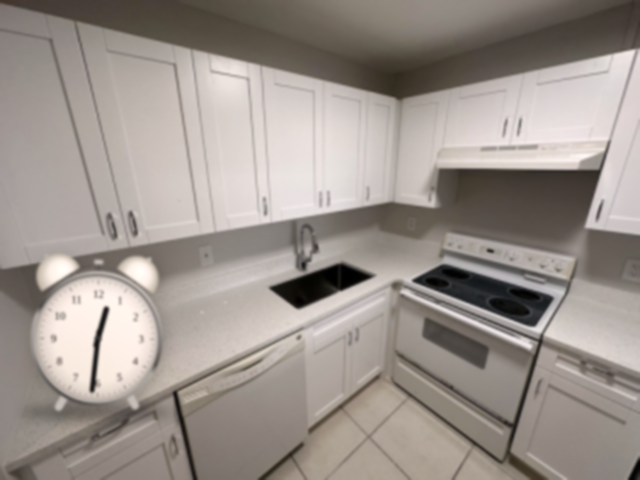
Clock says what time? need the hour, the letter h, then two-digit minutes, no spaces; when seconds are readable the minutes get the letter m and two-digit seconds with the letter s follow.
12h31
